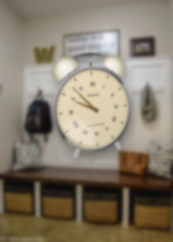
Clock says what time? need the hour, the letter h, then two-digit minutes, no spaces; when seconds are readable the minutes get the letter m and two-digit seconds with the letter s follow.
9h53
